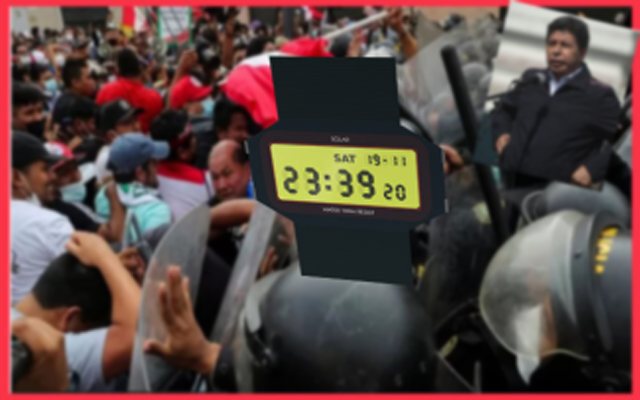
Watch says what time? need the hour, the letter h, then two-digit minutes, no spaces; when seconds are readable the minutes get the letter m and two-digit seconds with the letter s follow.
23h39m20s
